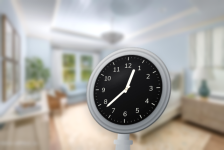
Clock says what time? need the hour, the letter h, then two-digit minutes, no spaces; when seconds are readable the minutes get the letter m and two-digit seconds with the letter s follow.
12h38
